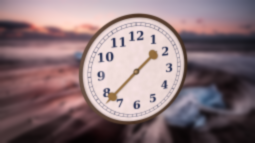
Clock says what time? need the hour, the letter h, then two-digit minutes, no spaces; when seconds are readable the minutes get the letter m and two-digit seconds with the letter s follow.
1h38
